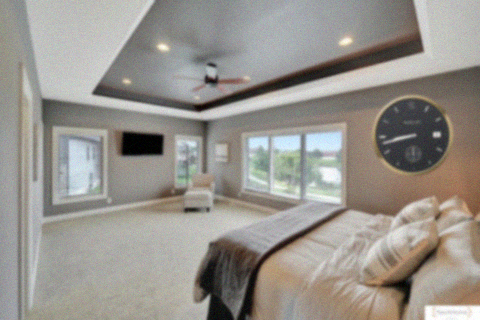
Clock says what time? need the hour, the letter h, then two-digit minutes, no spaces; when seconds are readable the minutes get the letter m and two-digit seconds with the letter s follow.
8h43
